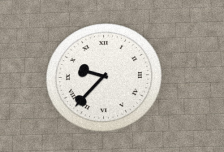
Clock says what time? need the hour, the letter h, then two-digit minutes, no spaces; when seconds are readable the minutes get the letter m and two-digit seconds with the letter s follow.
9h37
